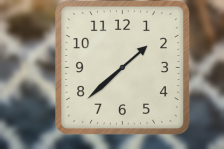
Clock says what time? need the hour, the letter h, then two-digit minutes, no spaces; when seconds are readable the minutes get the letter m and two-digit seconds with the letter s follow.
1h38
